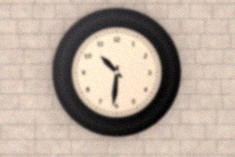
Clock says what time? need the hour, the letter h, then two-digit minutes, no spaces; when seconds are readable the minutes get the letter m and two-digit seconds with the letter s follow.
10h31
